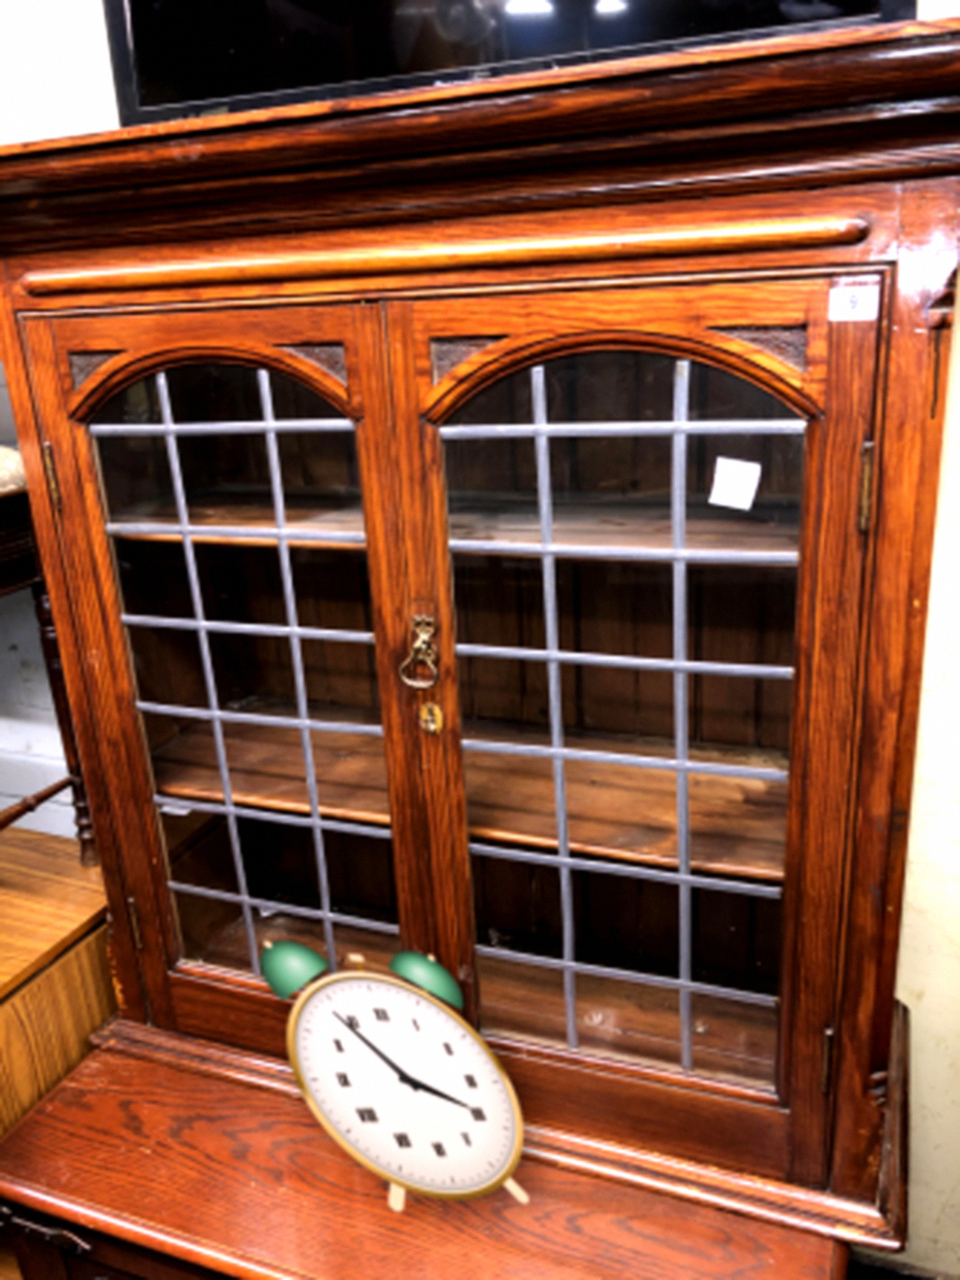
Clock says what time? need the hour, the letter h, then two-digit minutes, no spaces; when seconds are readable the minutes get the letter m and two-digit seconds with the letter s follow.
3h54
